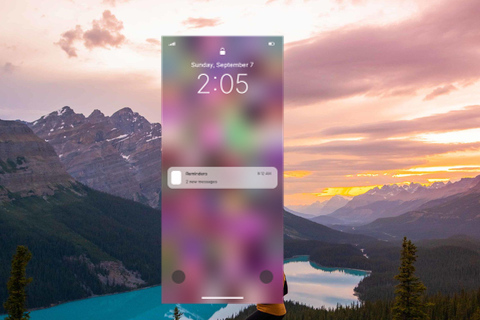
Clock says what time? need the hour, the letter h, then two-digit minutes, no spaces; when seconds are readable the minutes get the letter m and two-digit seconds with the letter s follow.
2h05
